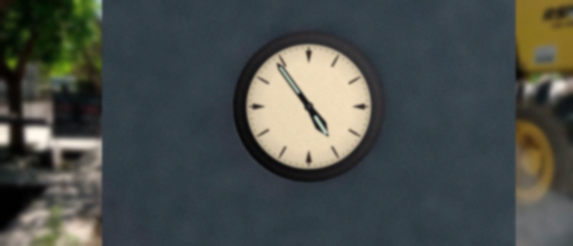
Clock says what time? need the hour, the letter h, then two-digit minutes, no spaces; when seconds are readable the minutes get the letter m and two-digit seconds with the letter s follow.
4h54
